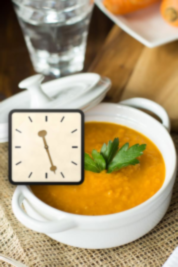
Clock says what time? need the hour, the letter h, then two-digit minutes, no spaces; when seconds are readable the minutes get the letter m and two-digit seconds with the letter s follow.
11h27
